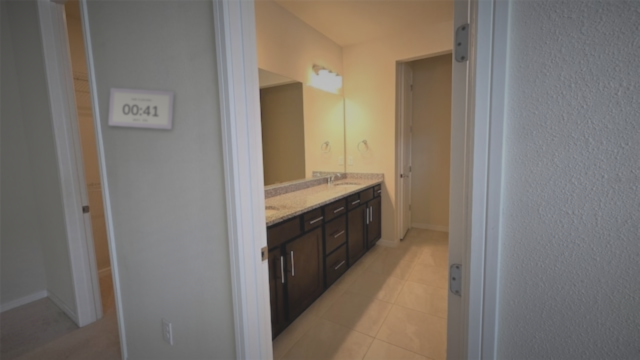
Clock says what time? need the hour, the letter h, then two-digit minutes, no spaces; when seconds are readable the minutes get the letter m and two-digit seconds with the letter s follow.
0h41
